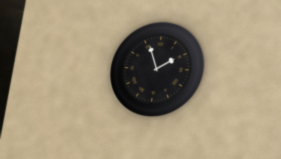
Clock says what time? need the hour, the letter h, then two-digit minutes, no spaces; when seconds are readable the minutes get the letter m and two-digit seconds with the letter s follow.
1h56
